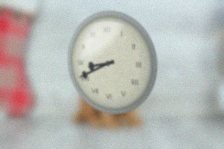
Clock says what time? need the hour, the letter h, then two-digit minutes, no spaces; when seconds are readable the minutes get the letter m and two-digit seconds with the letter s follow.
8h41
